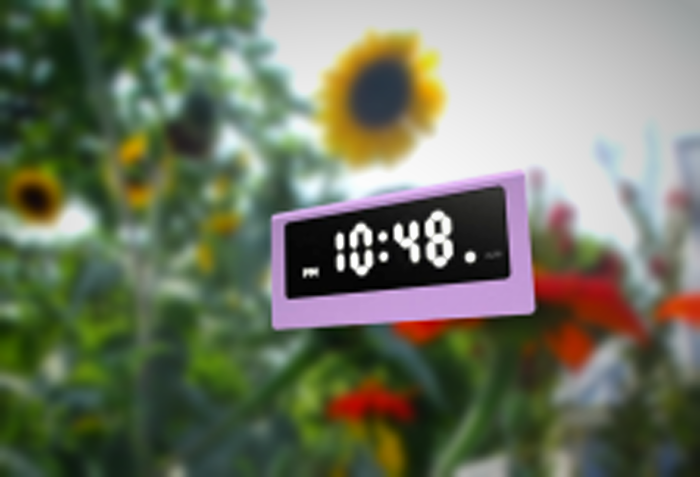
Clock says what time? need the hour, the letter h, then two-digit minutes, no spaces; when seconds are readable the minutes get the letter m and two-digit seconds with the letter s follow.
10h48
